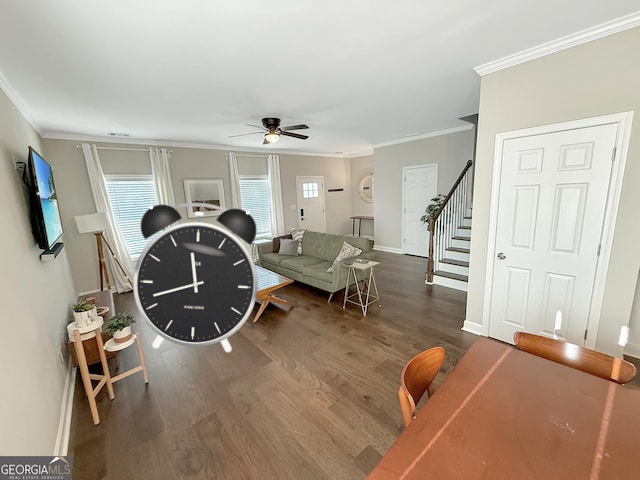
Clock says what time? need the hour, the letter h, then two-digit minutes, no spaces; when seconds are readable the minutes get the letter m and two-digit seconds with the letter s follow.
11h42
